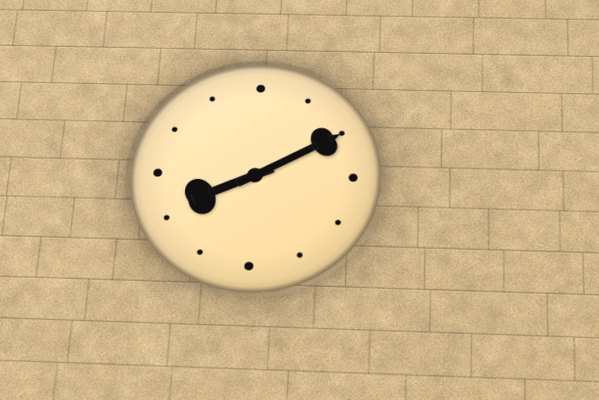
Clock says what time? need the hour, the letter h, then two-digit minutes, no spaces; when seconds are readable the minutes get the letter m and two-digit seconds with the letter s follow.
8h10
